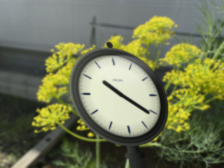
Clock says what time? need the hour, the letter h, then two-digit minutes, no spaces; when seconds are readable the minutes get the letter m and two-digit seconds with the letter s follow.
10h21
